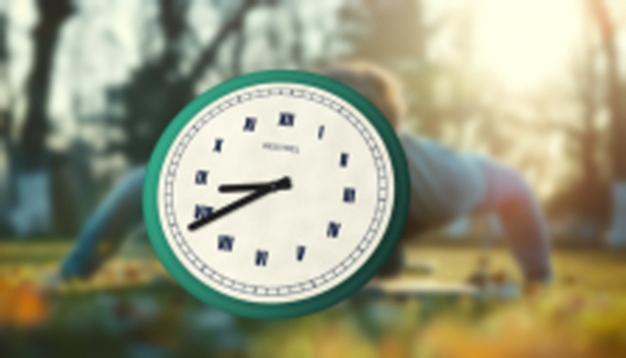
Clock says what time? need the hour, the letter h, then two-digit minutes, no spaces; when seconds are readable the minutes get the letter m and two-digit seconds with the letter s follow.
8h39
